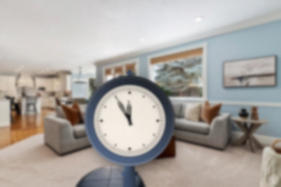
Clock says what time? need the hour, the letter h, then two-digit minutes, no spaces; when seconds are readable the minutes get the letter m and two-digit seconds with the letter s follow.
11h55
